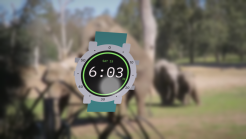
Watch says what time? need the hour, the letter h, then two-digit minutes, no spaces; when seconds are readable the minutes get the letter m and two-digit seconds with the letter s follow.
6h03
